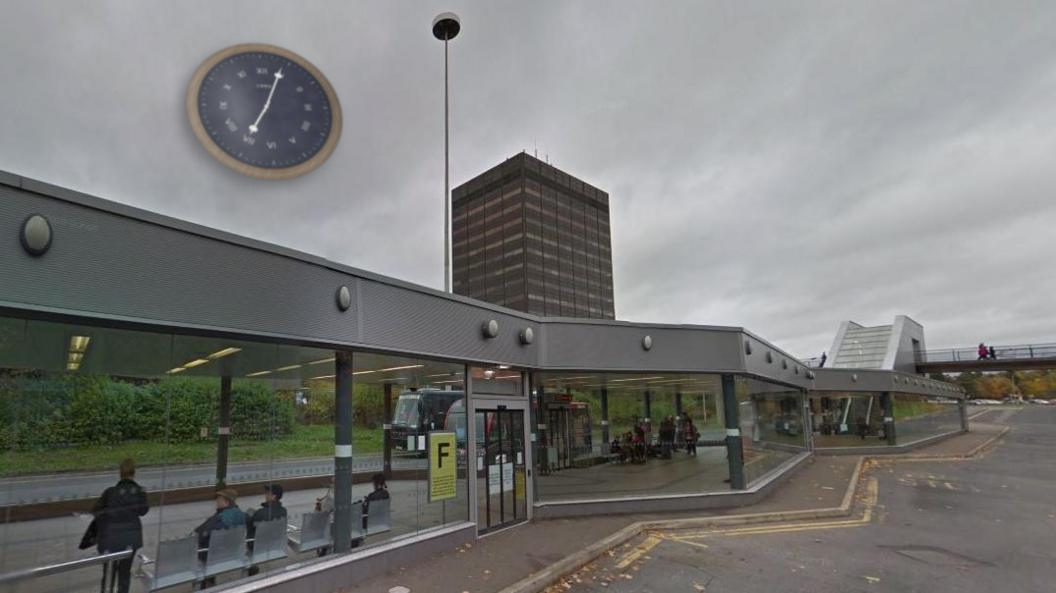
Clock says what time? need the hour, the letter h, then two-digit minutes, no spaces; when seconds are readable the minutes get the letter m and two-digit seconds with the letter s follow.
7h04
